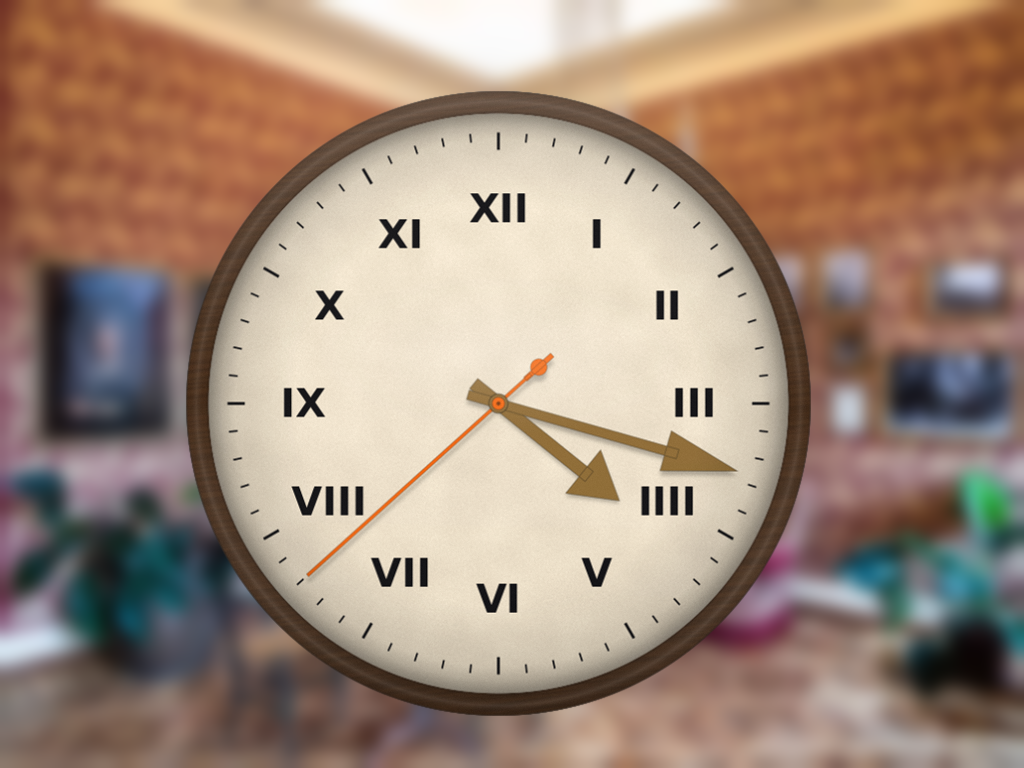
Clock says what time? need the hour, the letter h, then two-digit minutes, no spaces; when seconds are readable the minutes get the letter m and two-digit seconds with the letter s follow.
4h17m38s
